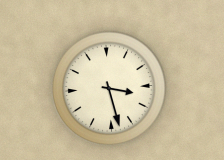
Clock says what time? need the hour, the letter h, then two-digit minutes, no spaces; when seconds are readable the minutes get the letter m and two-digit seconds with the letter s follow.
3h28
